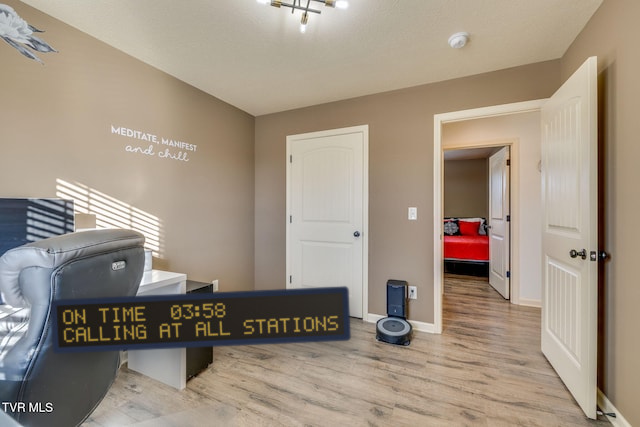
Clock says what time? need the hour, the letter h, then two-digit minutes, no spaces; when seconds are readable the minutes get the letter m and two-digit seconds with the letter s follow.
3h58
